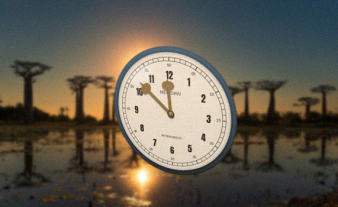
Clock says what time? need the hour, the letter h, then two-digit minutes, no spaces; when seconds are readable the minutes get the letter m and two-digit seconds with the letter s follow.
11h52
